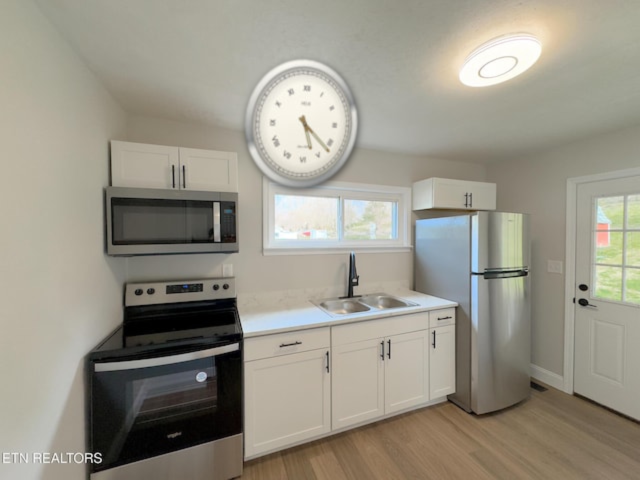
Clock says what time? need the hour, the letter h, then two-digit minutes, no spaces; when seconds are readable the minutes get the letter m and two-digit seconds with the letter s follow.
5h22
